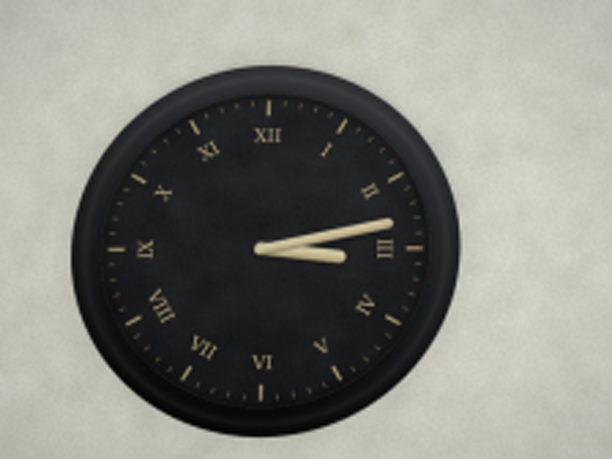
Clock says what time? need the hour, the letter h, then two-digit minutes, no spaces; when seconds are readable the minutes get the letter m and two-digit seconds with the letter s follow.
3h13
